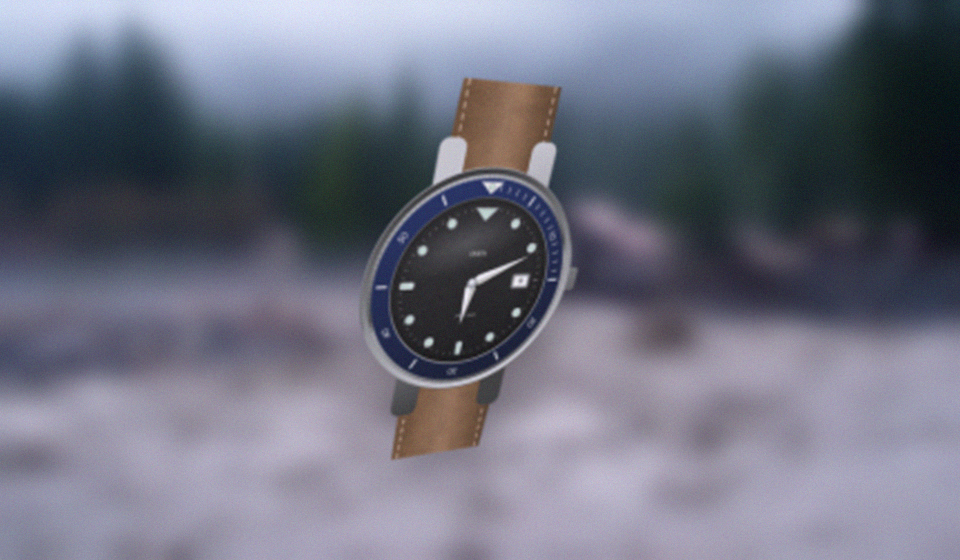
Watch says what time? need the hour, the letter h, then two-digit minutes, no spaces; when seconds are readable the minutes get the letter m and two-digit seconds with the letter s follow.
6h11
